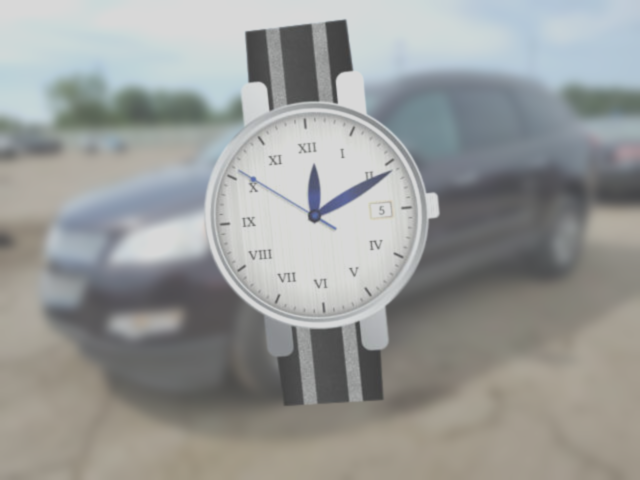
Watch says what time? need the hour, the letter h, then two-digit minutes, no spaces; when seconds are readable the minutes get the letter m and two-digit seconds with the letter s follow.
12h10m51s
